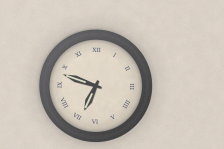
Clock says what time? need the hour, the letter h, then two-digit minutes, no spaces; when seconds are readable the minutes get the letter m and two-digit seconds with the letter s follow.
6h48
